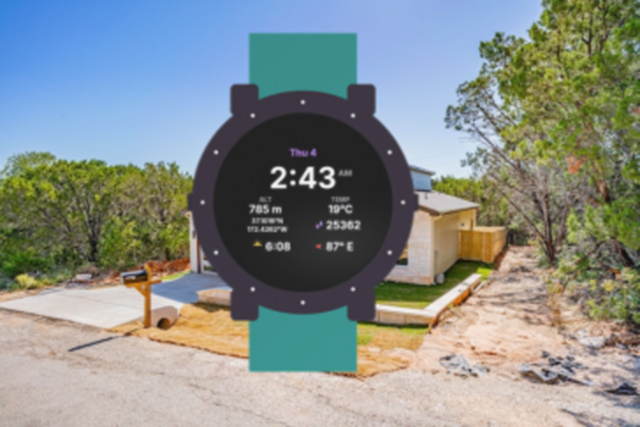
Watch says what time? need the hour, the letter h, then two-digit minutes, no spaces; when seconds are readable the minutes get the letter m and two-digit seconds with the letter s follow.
2h43
